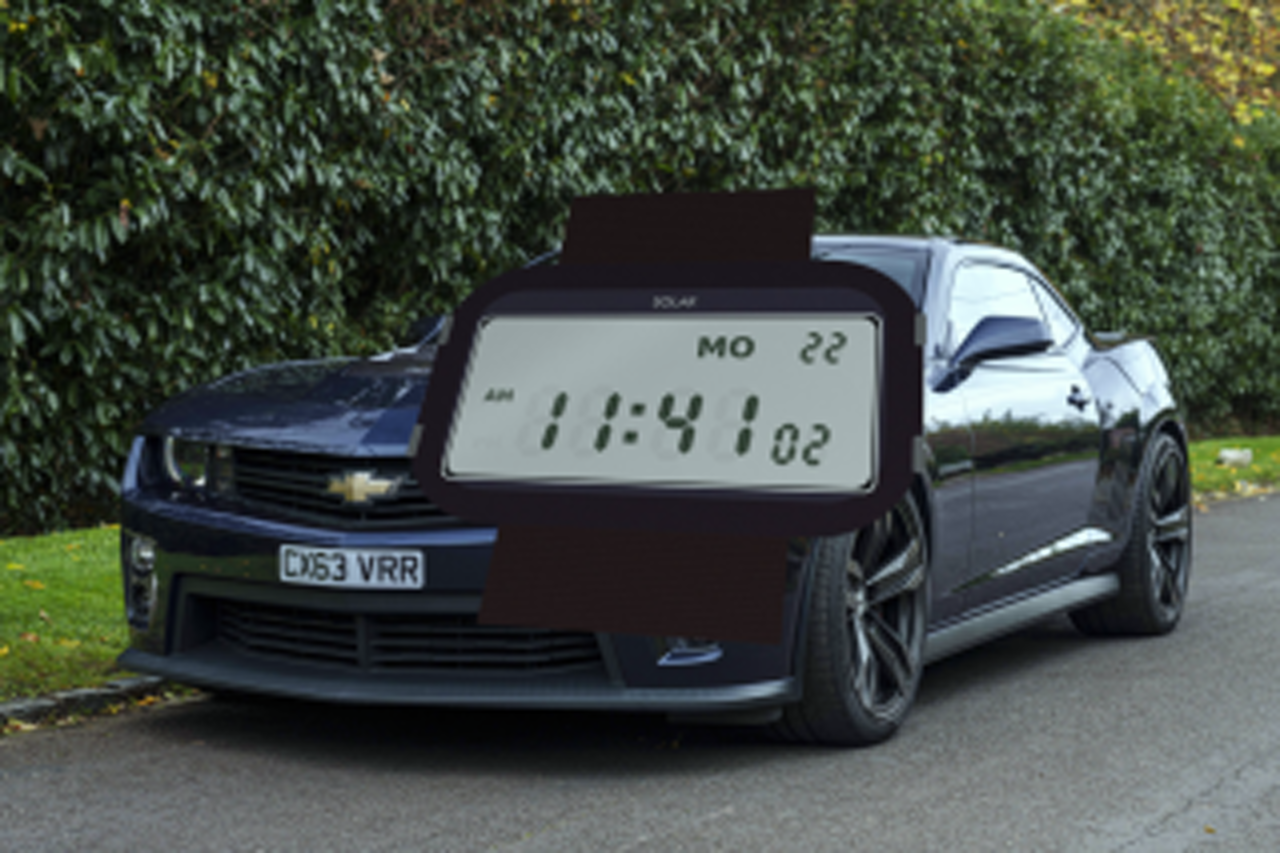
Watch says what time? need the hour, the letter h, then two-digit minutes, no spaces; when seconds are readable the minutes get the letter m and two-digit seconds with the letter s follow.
11h41m02s
